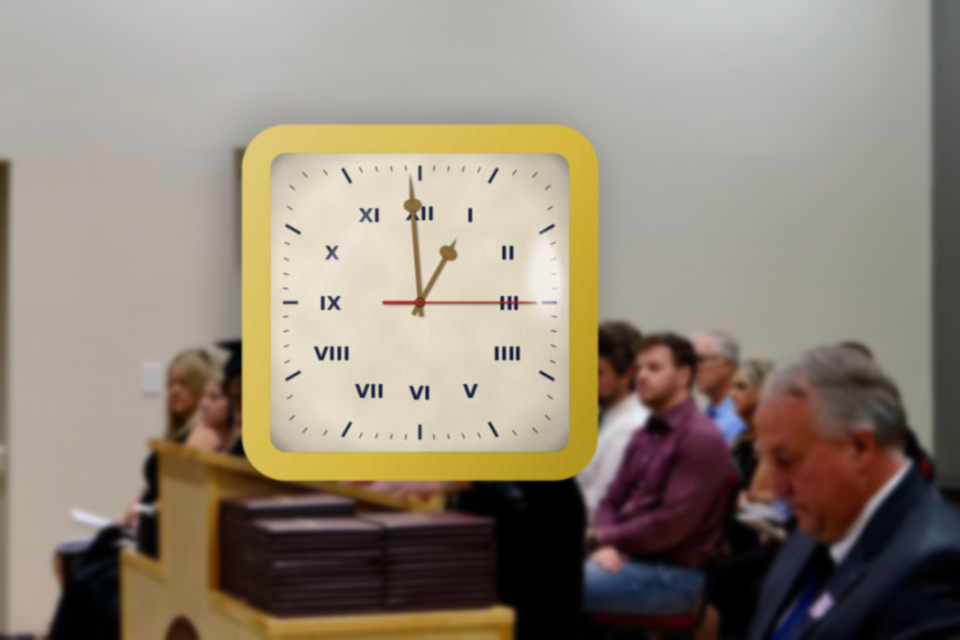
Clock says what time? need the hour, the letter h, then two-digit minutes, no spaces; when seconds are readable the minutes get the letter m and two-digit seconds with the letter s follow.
12h59m15s
